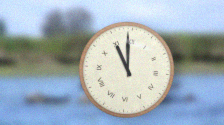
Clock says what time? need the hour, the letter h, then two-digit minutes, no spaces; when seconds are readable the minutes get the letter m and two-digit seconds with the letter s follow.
10h59
